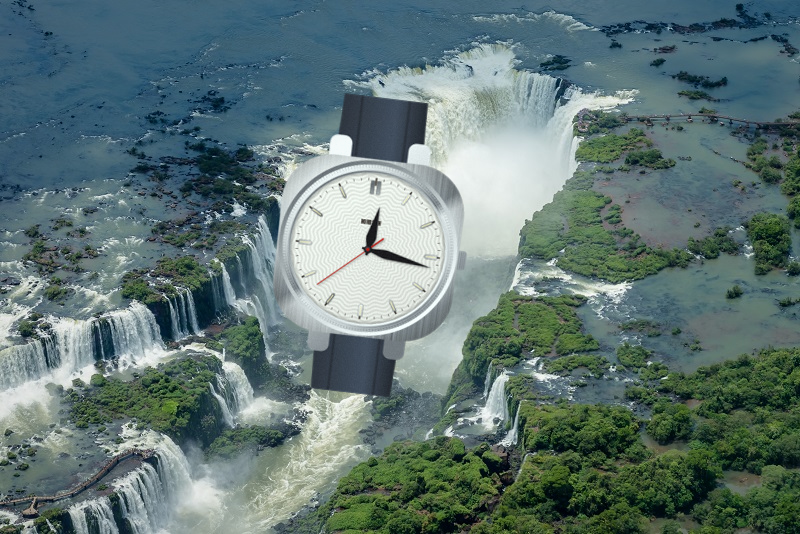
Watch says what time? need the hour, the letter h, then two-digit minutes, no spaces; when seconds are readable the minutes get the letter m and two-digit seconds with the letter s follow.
12h16m38s
